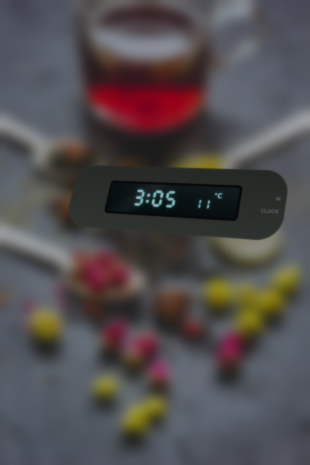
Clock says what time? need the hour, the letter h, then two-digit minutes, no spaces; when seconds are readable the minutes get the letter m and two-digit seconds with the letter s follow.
3h05
